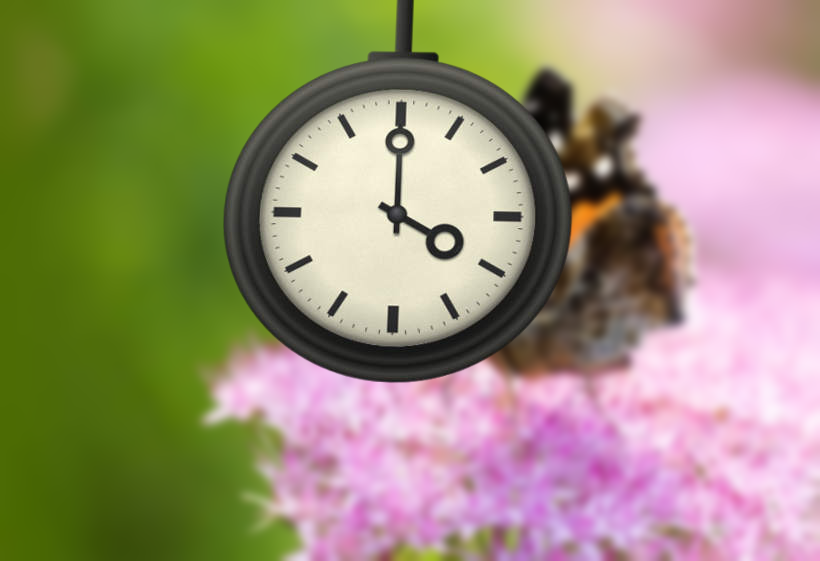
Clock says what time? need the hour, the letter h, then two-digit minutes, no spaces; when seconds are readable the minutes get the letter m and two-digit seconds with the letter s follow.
4h00
